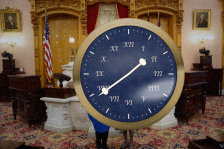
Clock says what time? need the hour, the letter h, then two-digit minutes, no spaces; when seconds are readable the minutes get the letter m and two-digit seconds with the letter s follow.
1h39
